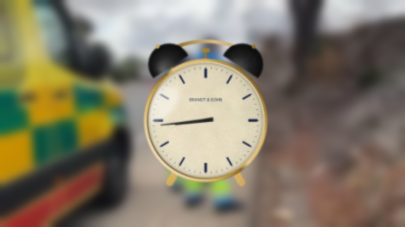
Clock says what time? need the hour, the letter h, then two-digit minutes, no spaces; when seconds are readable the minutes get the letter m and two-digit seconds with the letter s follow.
8h44
